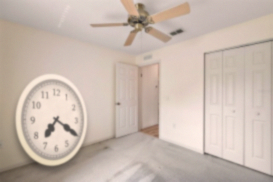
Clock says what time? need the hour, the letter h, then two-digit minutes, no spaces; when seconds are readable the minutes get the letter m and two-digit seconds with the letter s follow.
7h20
